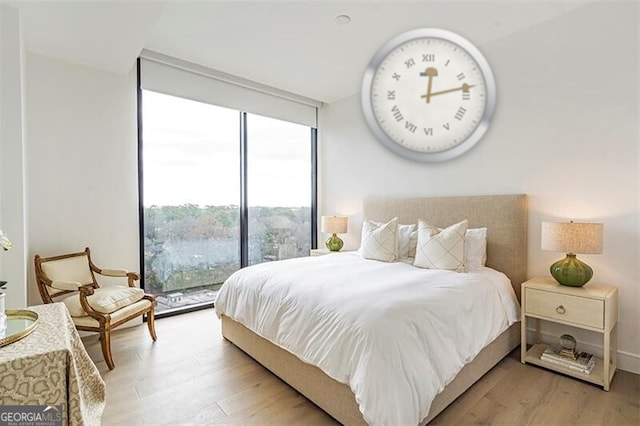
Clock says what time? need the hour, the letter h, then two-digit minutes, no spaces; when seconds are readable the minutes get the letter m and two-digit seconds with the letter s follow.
12h13
